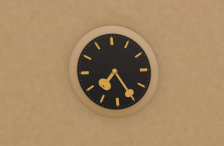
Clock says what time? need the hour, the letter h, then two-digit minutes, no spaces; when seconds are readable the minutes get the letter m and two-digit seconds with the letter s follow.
7h25
